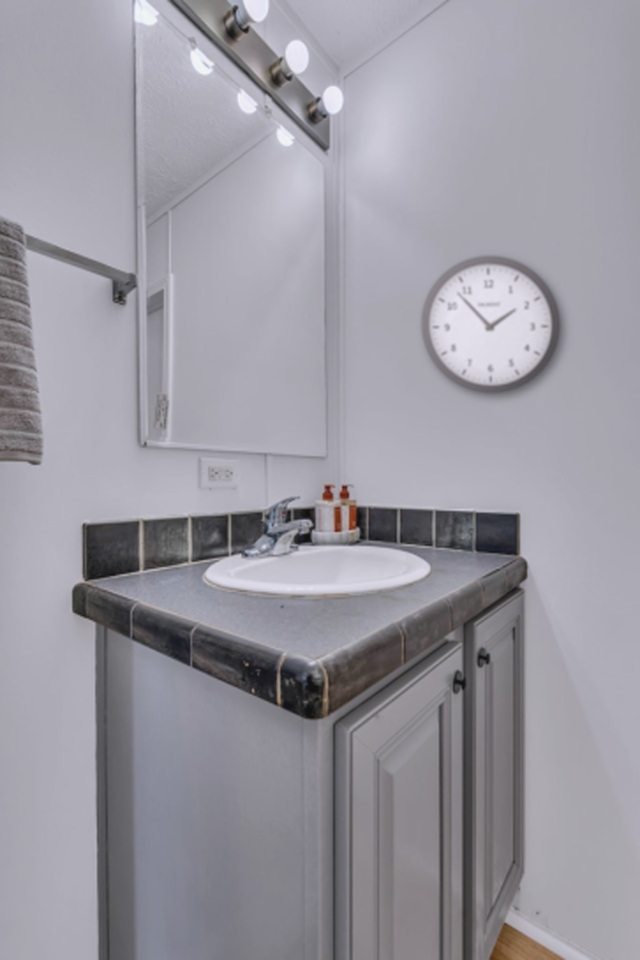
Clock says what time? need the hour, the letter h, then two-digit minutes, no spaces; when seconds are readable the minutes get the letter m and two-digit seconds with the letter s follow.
1h53
